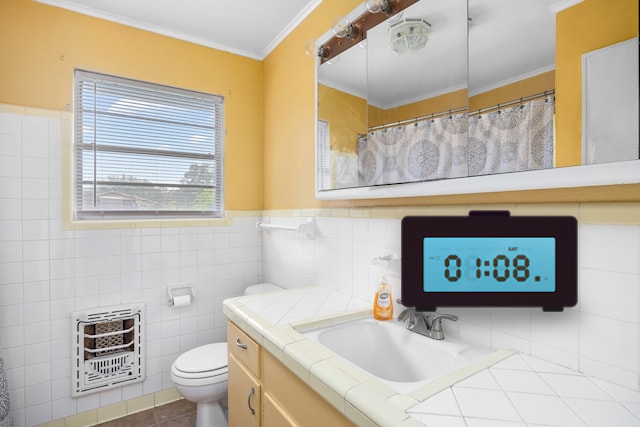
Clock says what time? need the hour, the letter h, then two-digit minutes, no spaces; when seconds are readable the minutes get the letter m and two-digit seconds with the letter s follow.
1h08
